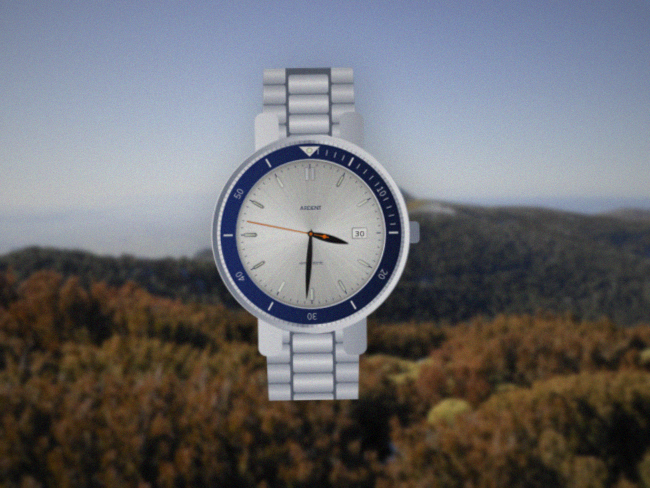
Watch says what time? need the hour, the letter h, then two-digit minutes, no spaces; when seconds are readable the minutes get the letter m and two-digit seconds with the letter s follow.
3h30m47s
